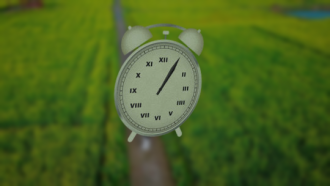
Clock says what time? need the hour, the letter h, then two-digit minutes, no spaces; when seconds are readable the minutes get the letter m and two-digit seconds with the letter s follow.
1h05
